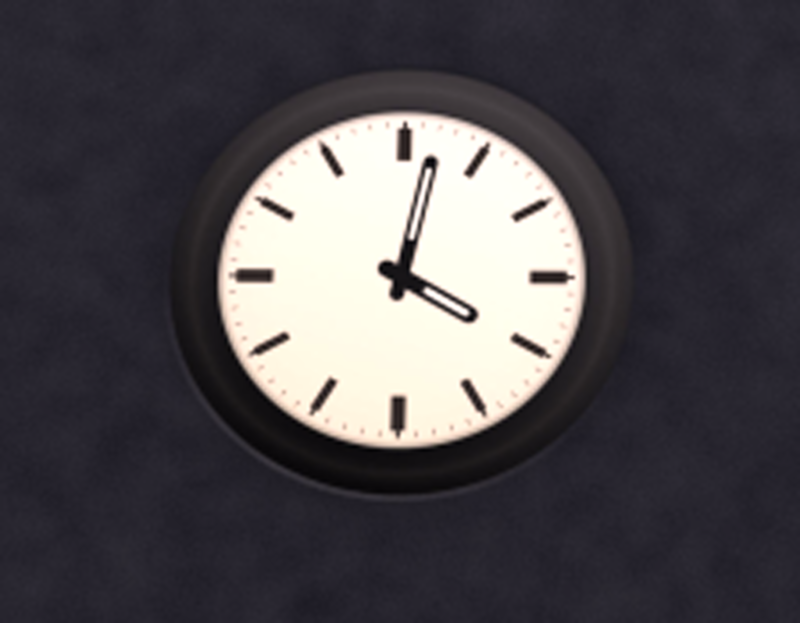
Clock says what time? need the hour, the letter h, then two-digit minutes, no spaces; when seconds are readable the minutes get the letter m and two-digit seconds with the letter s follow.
4h02
